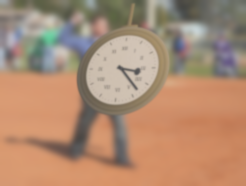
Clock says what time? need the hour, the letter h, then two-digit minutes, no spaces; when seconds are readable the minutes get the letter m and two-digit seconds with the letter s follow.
3h23
